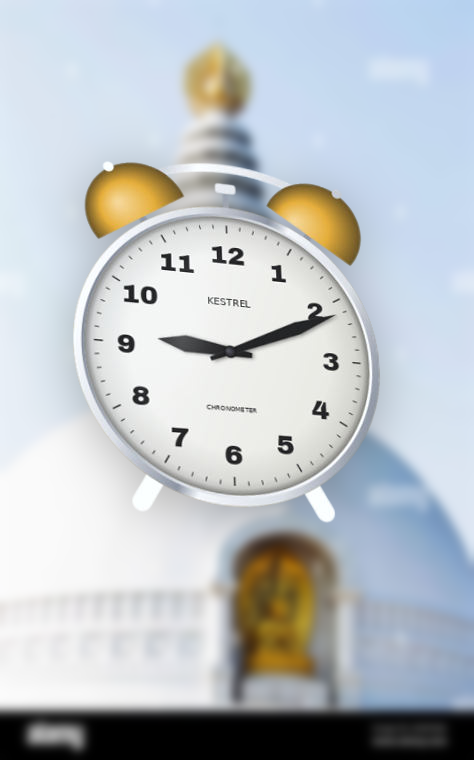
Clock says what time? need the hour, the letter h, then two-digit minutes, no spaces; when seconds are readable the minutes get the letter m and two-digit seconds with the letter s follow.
9h11
